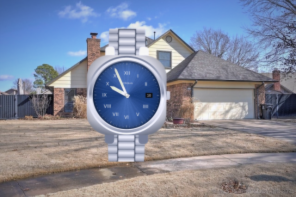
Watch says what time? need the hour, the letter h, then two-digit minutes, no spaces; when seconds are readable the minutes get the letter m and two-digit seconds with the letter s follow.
9h56
